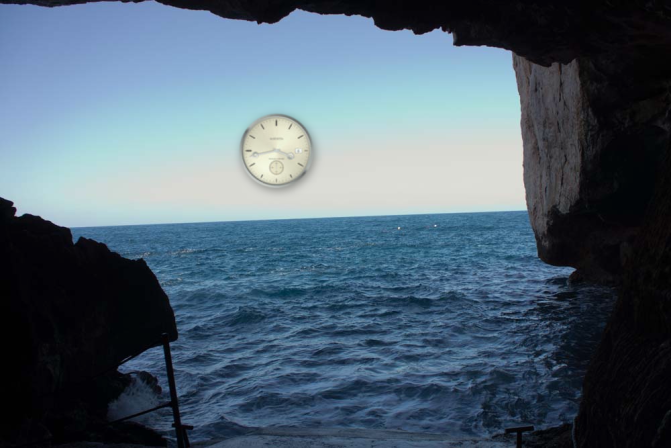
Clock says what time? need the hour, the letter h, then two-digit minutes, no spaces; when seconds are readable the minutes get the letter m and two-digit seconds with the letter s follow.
3h43
